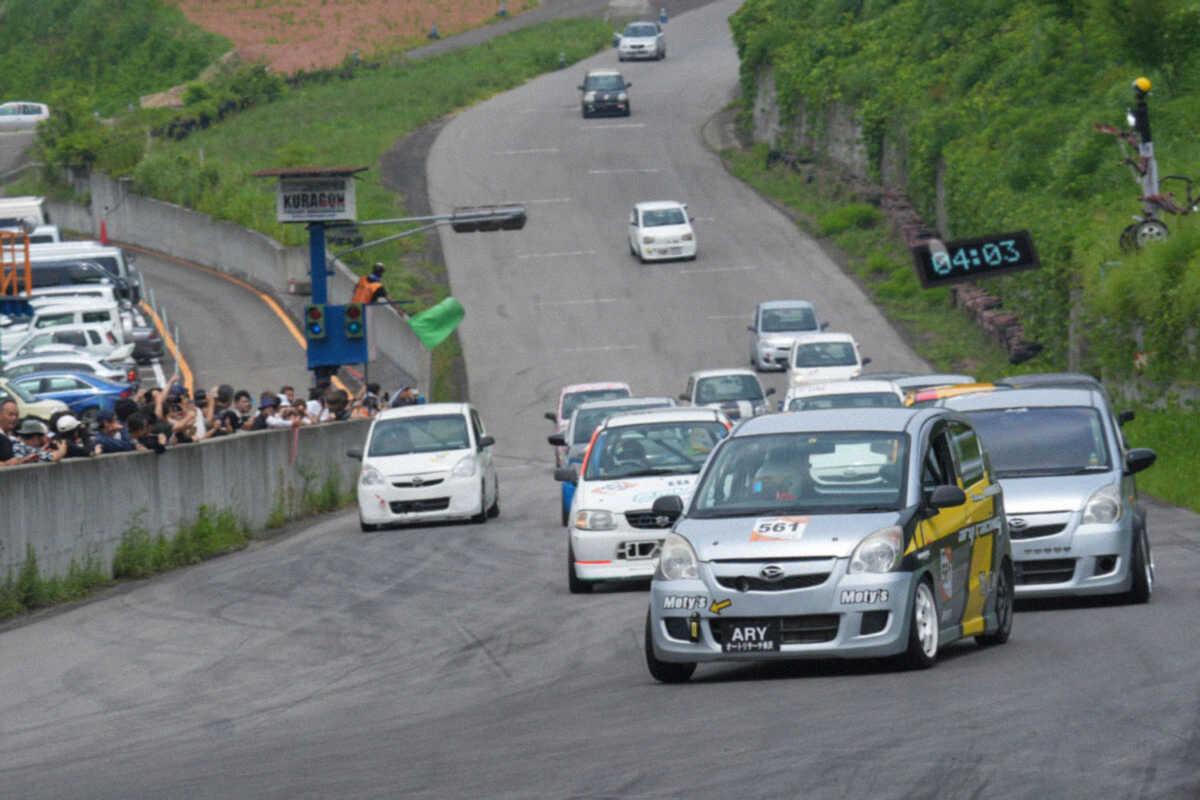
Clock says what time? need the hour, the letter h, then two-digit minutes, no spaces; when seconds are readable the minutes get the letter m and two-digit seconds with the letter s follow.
4h03
